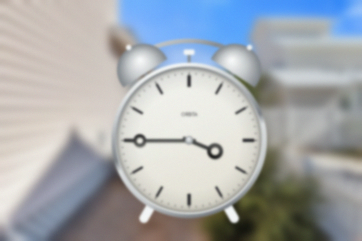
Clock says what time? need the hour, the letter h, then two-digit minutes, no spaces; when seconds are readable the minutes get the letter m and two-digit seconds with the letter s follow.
3h45
